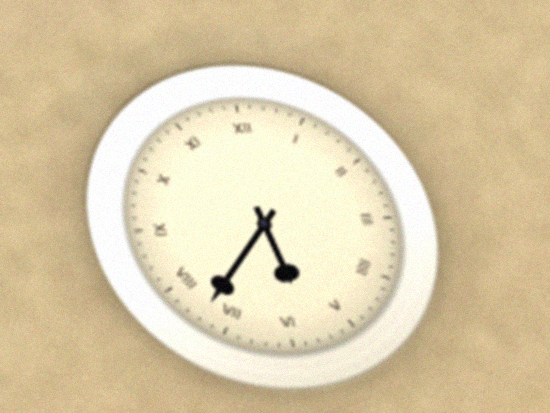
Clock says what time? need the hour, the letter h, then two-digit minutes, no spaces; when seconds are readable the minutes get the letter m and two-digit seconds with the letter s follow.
5h37
